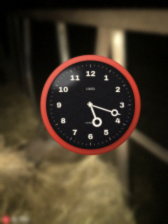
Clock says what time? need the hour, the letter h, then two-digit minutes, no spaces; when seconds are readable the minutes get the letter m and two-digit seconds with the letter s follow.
5h18
